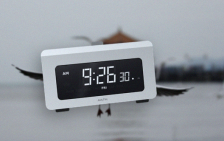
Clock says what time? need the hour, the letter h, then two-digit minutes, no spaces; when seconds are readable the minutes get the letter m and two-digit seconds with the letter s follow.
9h26m30s
